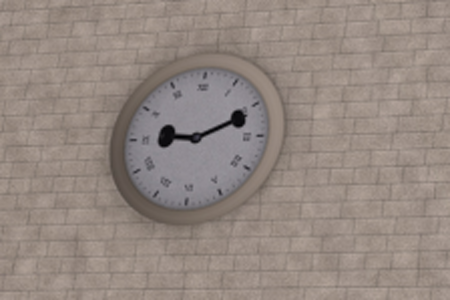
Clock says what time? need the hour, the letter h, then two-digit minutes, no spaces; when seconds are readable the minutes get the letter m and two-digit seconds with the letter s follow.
9h11
